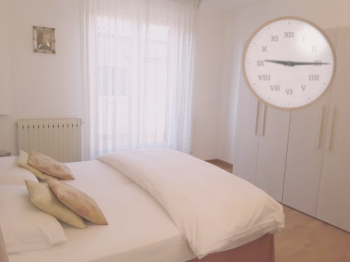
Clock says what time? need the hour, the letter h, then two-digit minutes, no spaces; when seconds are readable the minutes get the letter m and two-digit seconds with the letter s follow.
9h15
